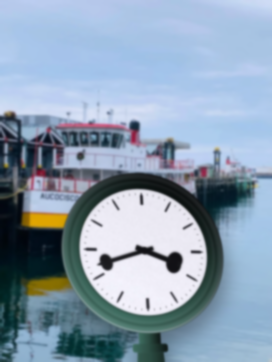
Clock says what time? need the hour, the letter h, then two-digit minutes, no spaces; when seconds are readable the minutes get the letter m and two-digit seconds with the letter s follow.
3h42
